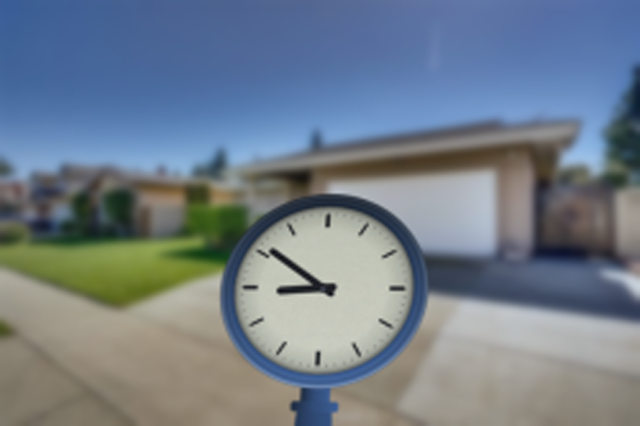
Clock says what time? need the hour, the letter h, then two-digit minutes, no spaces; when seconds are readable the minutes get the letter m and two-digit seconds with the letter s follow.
8h51
